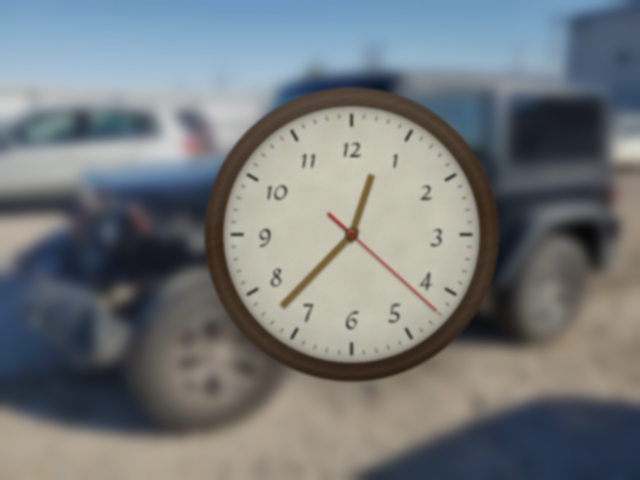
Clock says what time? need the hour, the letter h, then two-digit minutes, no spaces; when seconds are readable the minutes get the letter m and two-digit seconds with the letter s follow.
12h37m22s
